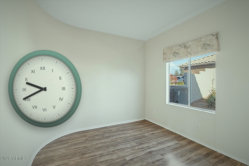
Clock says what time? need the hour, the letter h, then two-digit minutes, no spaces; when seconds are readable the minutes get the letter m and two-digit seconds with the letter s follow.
9h41
